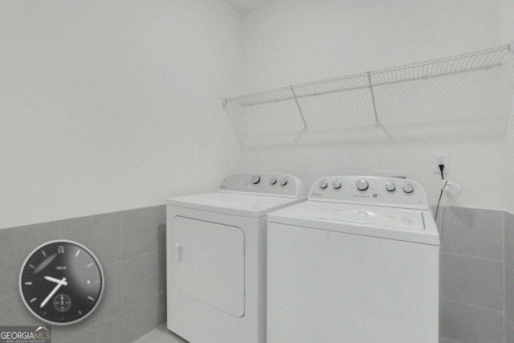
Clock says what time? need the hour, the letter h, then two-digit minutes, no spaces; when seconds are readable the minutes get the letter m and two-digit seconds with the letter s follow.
9h37
